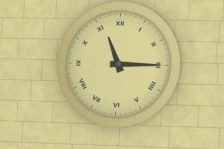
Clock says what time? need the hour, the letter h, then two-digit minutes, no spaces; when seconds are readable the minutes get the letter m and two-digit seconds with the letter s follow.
11h15
